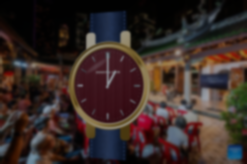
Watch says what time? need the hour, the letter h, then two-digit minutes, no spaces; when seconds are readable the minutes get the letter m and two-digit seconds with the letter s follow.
1h00
